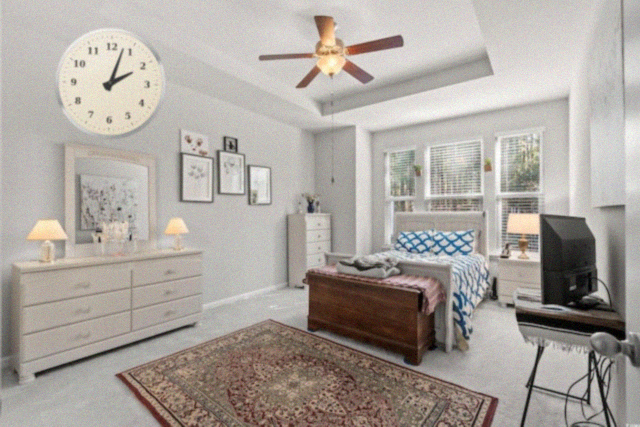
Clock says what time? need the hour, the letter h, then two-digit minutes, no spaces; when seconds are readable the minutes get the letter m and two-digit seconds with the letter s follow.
2h03
